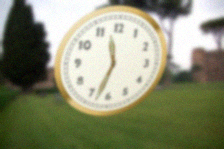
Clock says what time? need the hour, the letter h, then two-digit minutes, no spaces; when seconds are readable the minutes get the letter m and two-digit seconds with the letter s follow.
11h33
